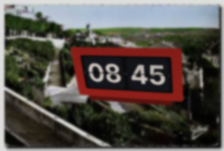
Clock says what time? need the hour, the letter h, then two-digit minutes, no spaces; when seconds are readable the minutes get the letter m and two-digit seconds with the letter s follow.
8h45
